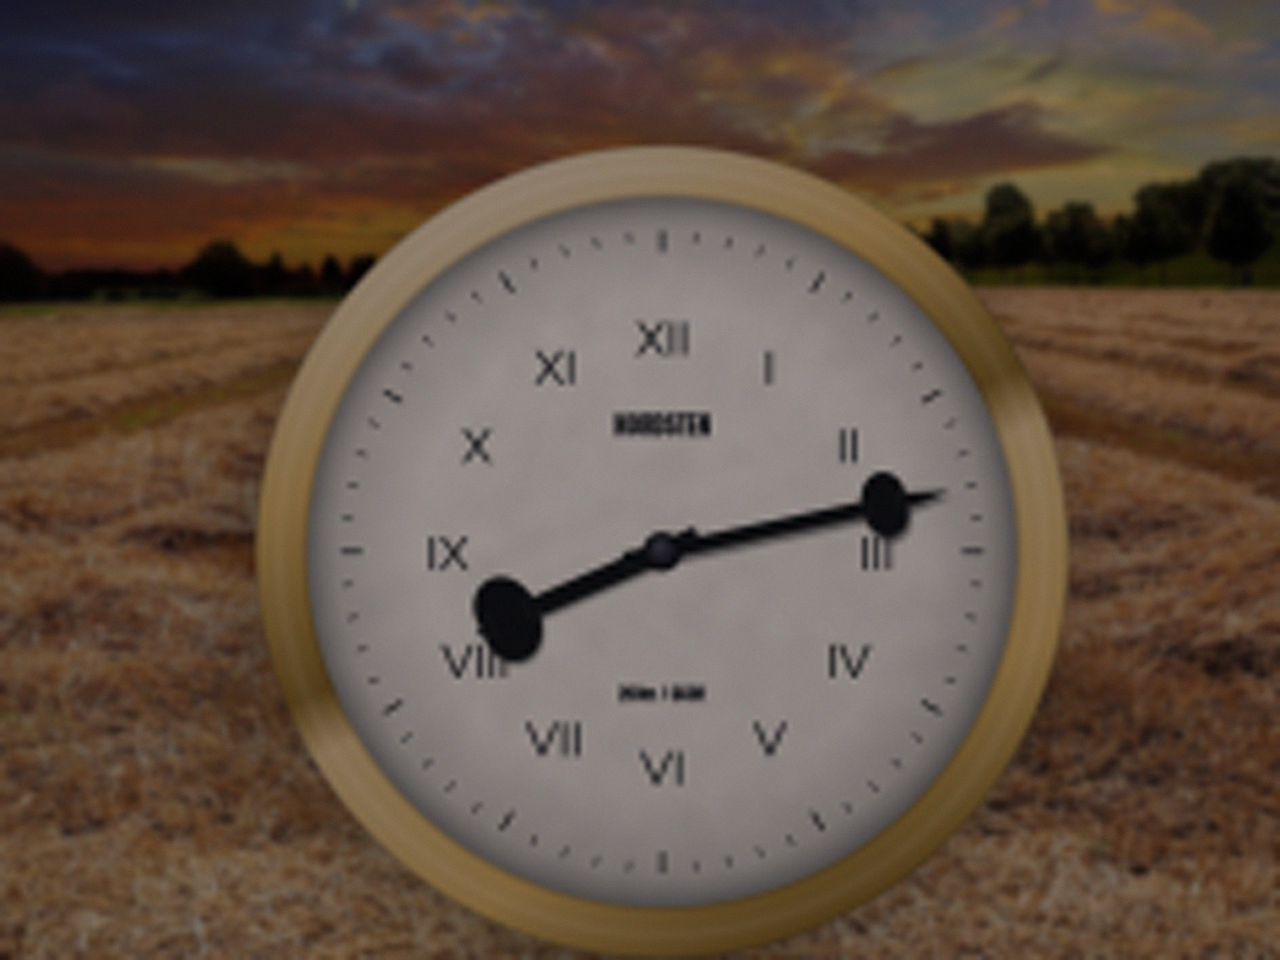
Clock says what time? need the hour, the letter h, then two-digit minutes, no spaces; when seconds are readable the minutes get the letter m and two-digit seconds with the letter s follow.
8h13
